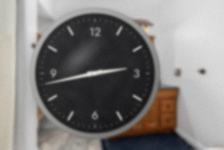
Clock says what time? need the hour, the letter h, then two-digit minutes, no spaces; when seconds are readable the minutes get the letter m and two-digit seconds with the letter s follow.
2h43
